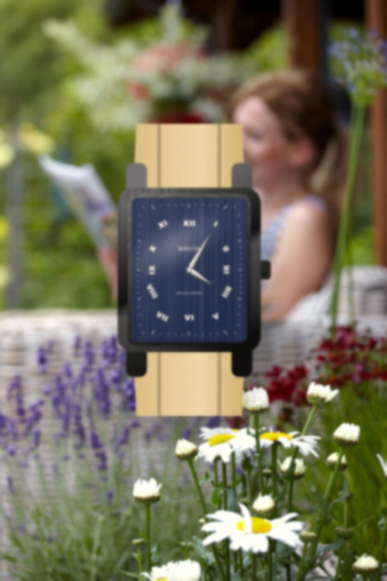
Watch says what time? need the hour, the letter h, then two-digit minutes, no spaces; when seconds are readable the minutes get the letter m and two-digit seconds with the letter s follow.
4h05
